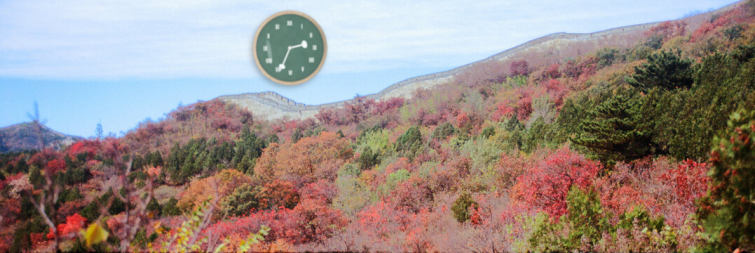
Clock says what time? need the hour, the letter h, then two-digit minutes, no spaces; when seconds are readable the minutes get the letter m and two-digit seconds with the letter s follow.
2h34
